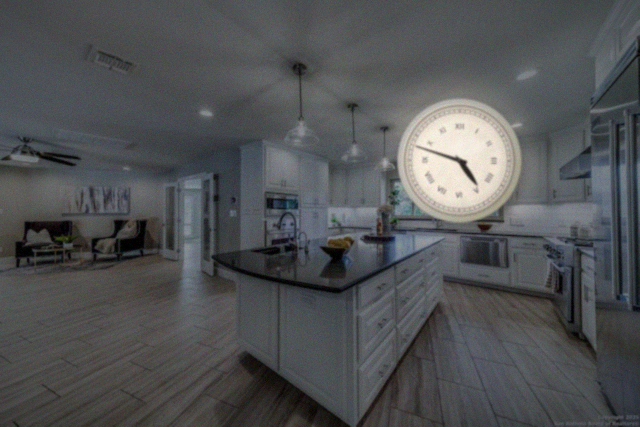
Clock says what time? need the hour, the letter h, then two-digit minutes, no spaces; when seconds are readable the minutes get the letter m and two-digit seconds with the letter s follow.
4h48
